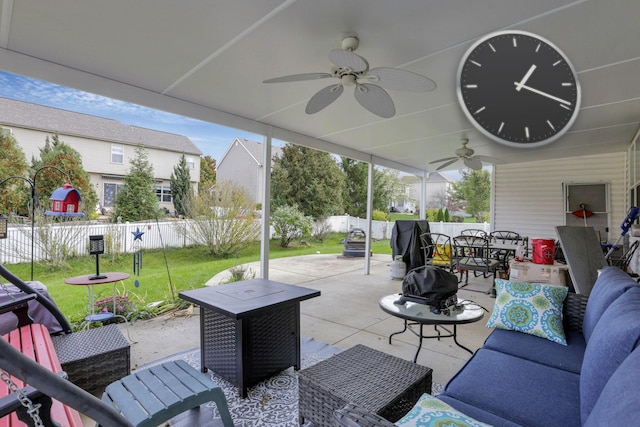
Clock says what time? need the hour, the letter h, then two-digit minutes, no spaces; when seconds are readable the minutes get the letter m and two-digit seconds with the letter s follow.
1h19
